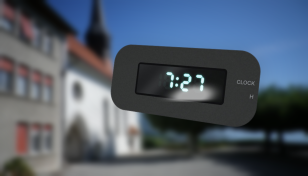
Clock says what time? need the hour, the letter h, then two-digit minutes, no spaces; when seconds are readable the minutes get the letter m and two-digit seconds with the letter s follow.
7h27
